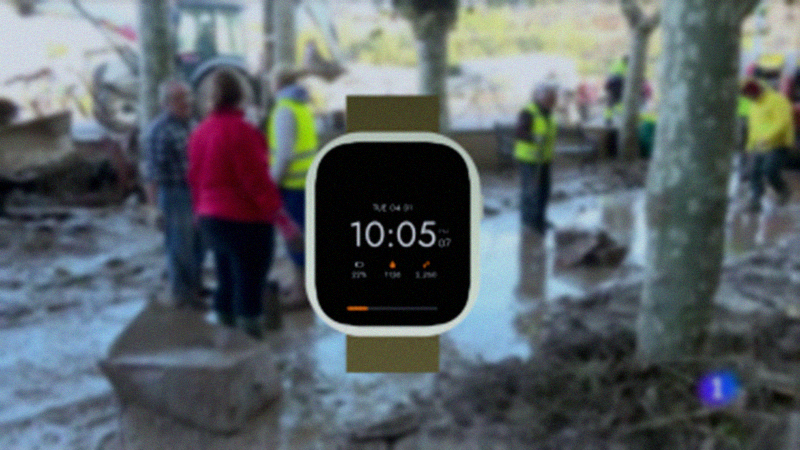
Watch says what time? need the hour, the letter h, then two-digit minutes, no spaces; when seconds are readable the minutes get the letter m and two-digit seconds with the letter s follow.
10h05
